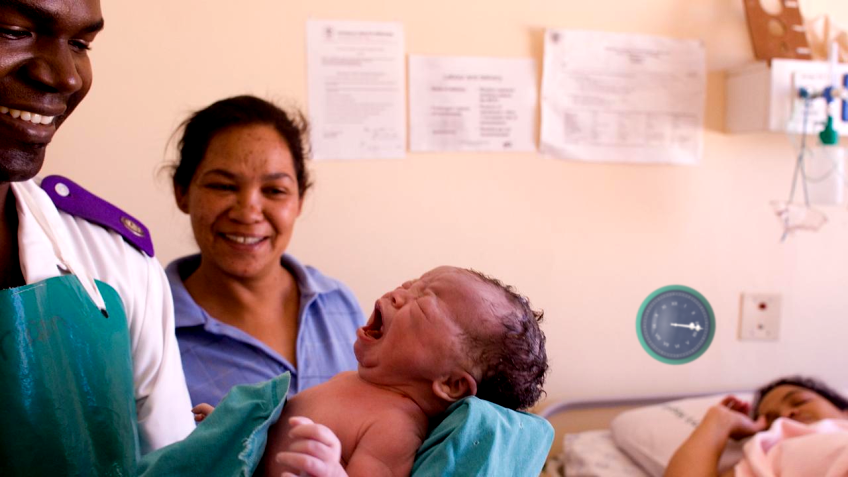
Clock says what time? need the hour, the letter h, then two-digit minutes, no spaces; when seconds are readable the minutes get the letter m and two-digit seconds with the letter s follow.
3h17
